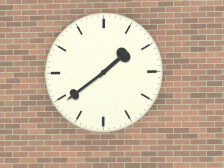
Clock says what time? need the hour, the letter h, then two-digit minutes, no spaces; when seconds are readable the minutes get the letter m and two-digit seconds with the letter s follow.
1h39
